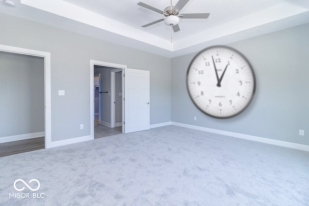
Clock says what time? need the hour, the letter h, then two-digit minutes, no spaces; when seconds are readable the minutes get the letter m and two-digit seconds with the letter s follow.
12h58
